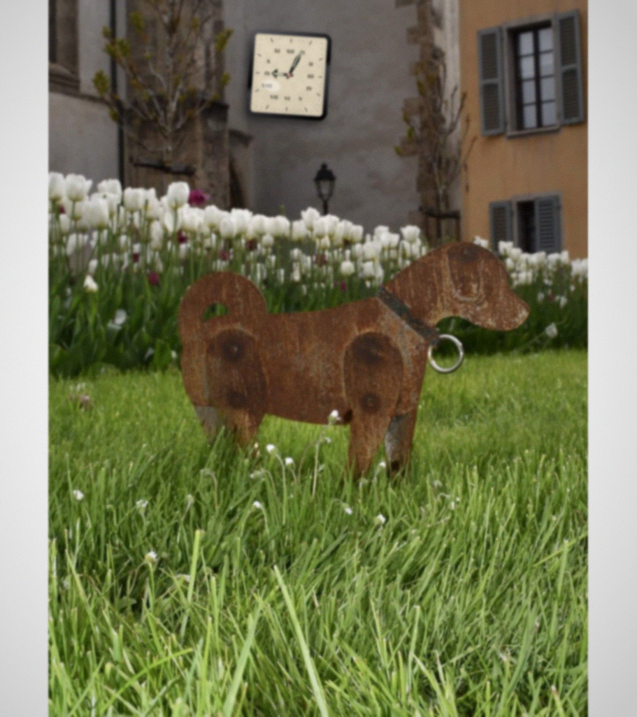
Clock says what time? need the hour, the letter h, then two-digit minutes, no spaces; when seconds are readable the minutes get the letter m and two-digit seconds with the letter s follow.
9h04
